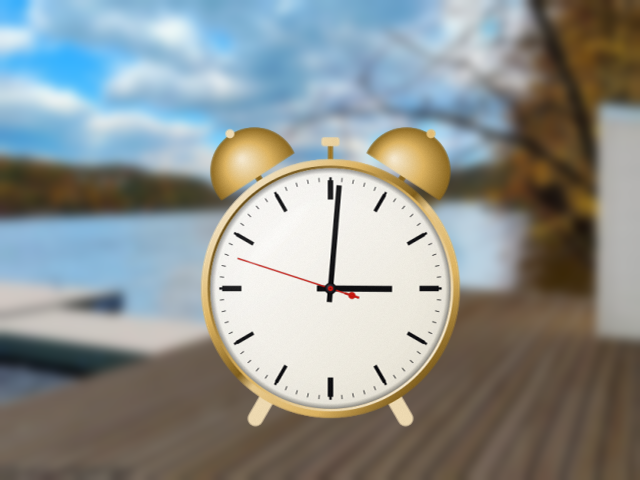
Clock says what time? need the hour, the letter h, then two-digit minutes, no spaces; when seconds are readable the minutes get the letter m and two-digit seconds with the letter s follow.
3h00m48s
